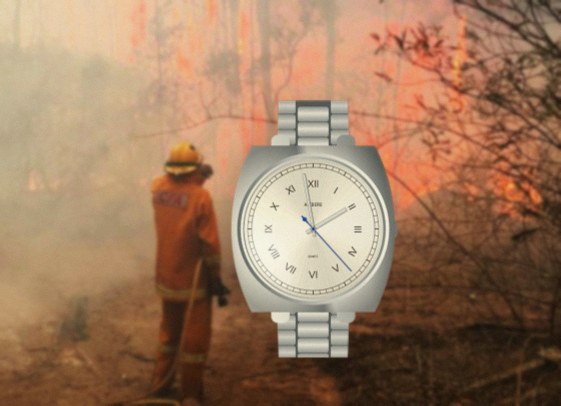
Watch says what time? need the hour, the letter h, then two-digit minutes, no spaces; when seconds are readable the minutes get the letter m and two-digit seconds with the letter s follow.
1h58m23s
